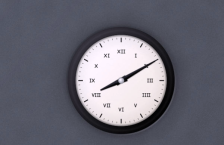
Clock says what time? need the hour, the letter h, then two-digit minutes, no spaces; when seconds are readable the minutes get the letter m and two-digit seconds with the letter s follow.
8h10
